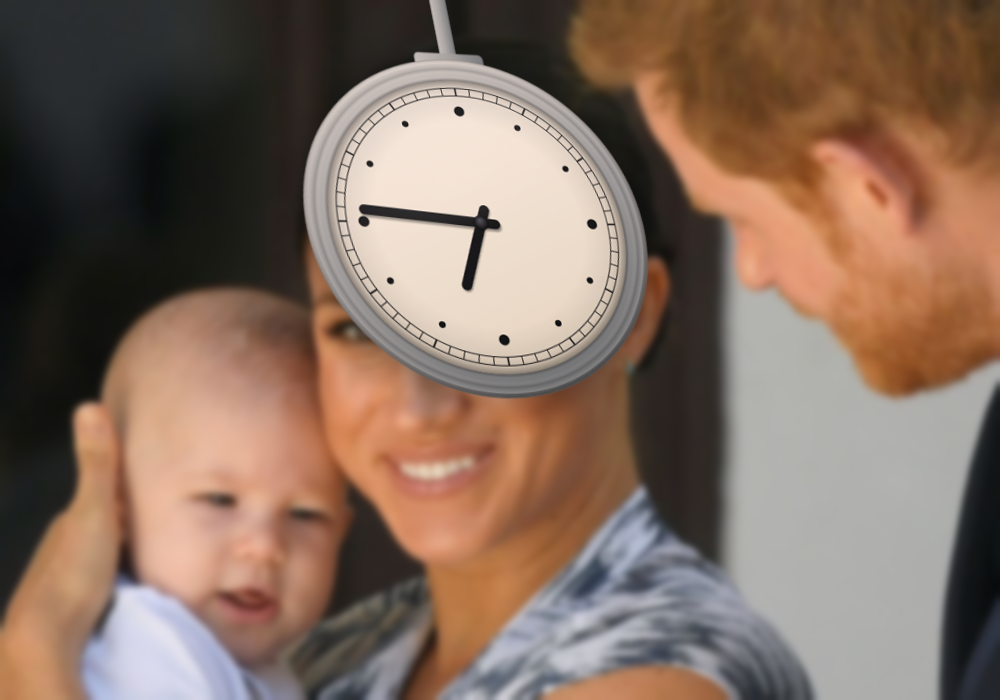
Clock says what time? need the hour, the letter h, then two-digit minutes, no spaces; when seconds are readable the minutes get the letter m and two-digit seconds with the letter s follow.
6h46
